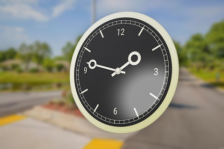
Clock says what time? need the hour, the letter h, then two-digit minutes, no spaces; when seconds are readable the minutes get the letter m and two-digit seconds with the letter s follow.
1h47
